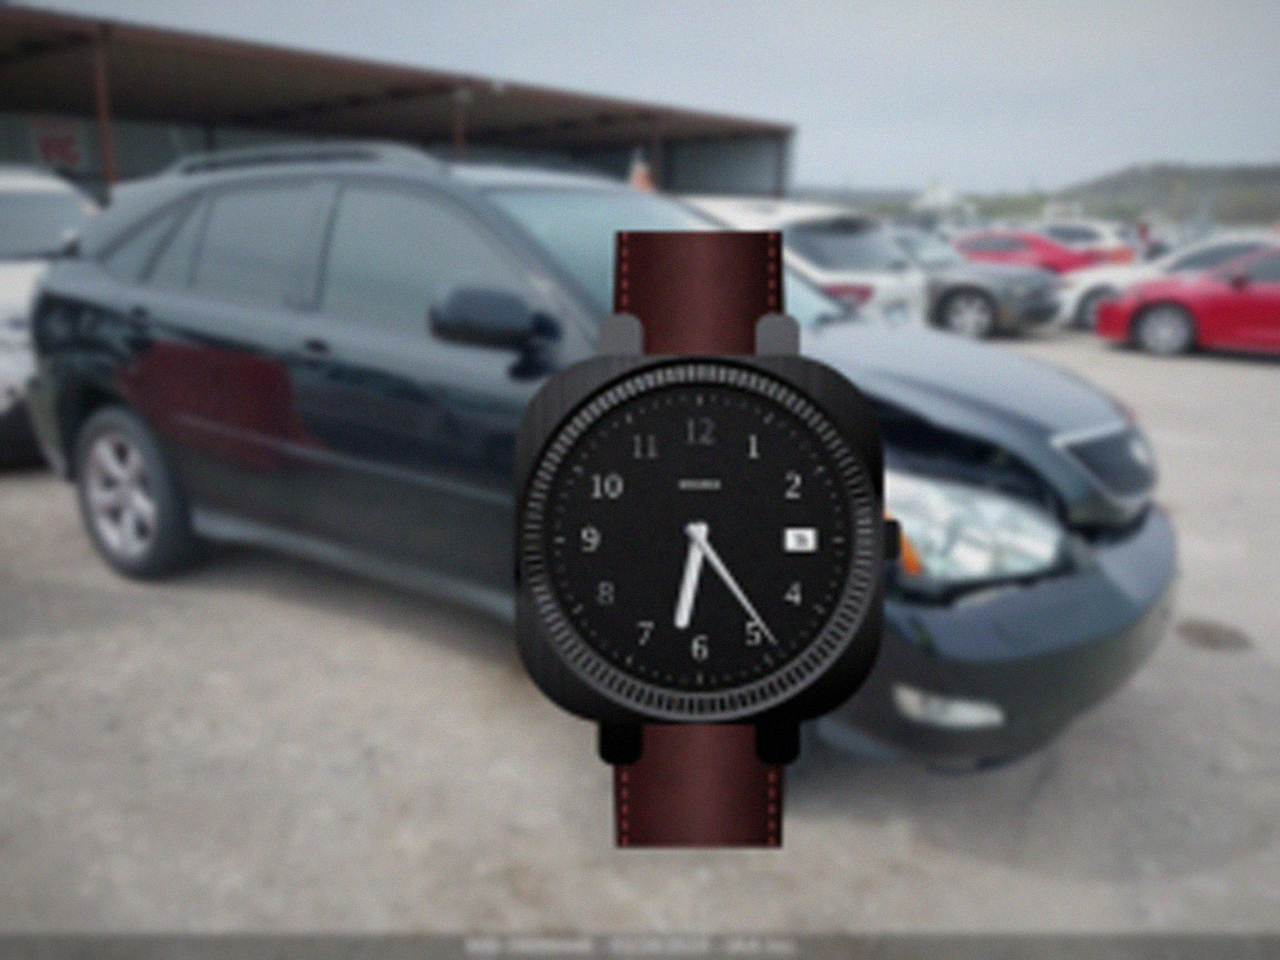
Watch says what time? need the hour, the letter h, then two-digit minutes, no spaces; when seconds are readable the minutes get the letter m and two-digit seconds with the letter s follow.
6h24
